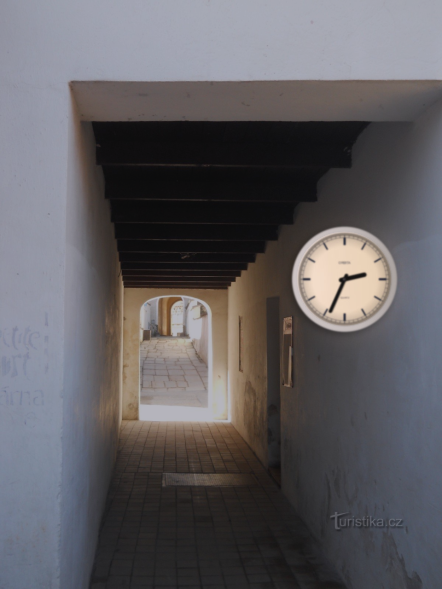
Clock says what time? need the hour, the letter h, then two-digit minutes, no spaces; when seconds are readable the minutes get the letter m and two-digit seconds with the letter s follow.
2h34
